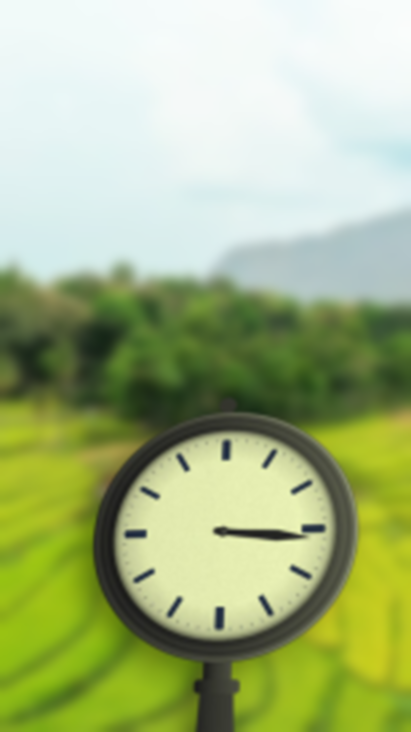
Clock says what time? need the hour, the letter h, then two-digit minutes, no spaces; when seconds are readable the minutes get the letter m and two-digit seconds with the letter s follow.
3h16
